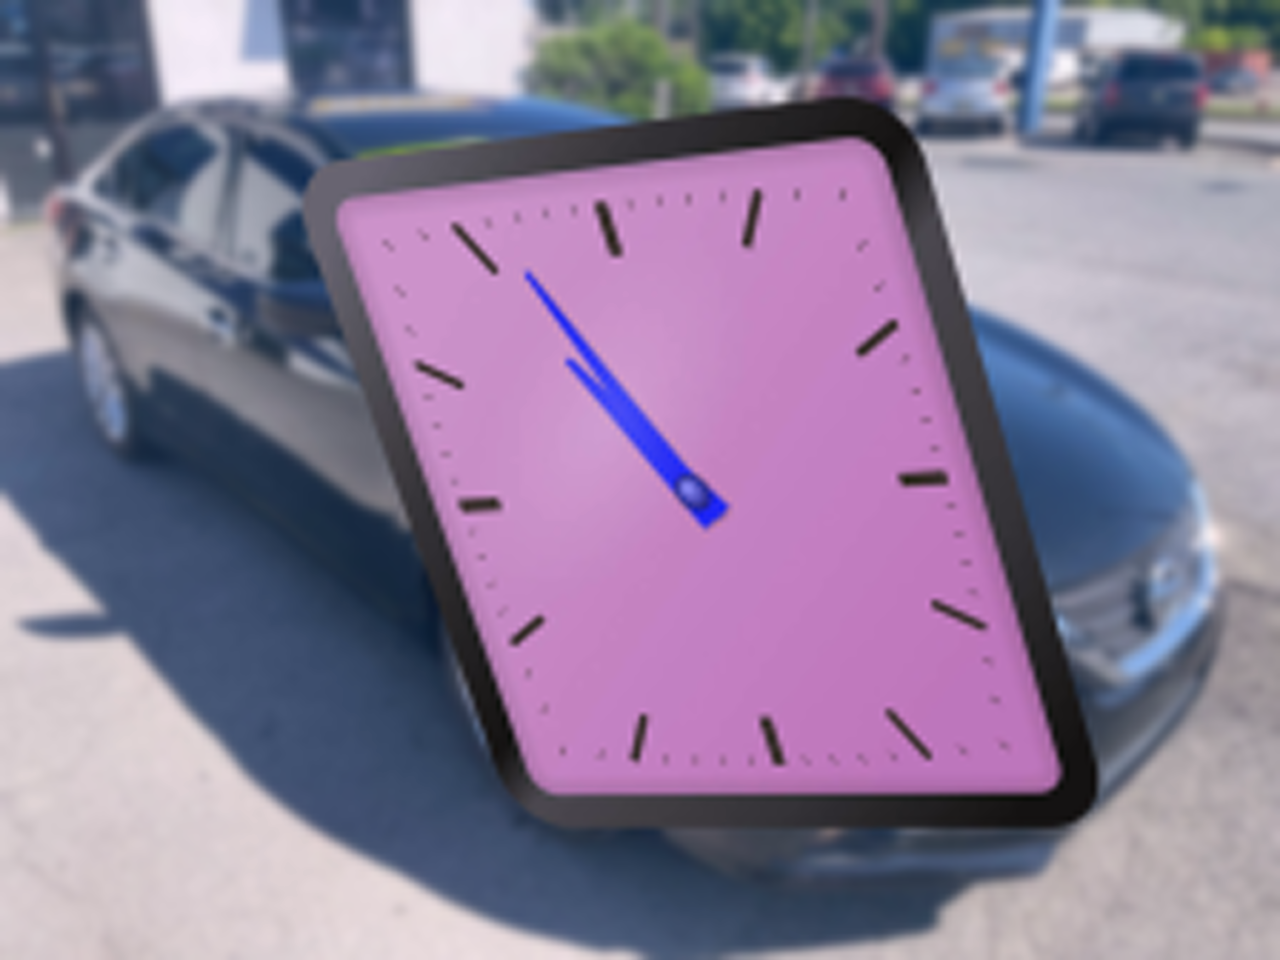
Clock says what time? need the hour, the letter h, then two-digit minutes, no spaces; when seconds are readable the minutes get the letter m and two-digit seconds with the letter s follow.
10h56
